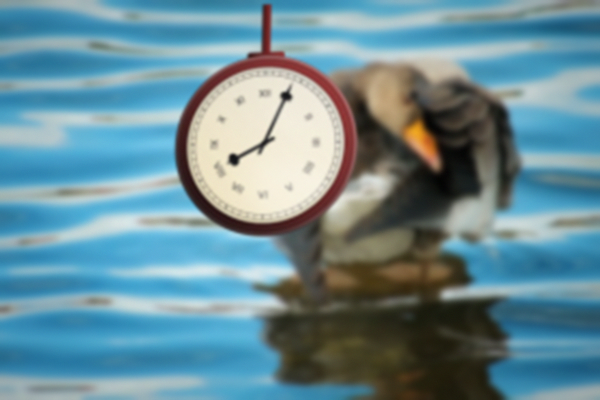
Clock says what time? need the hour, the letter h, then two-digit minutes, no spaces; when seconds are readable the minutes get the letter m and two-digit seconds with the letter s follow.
8h04
